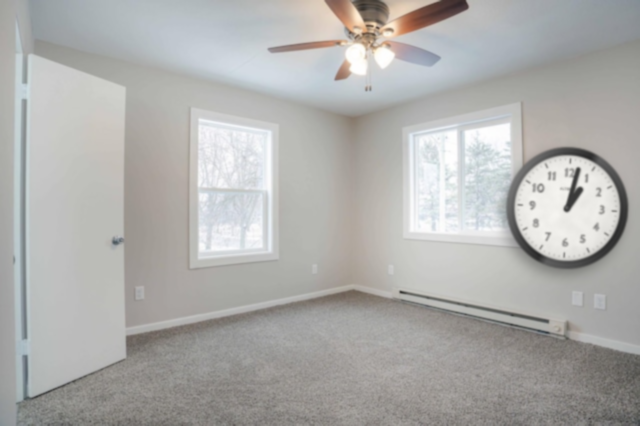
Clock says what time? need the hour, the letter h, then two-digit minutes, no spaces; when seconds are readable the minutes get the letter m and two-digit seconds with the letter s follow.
1h02
